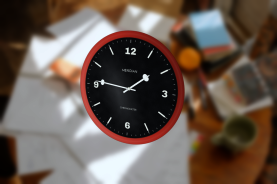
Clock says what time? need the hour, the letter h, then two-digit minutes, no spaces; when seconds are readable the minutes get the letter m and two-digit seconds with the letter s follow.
1h46
